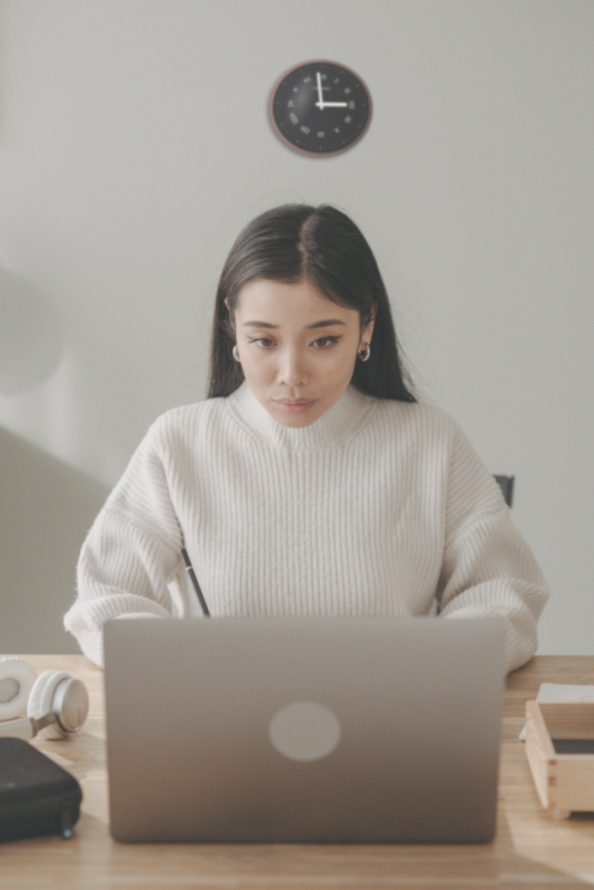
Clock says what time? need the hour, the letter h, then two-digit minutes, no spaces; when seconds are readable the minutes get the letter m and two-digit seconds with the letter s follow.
2h59
